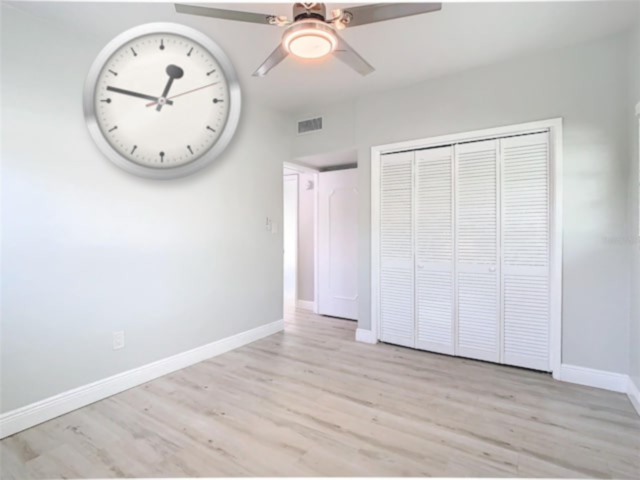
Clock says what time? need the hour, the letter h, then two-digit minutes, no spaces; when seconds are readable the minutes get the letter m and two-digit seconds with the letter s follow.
12h47m12s
